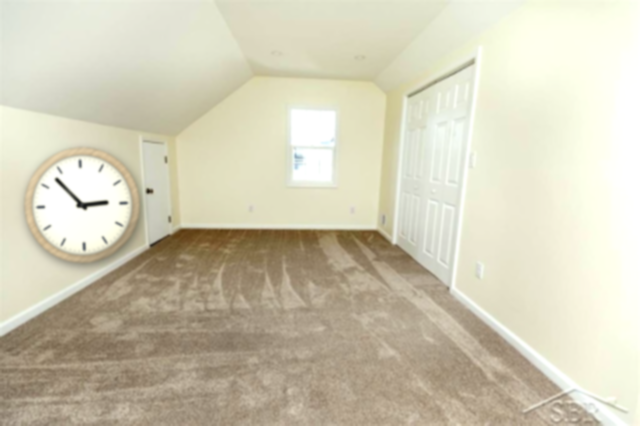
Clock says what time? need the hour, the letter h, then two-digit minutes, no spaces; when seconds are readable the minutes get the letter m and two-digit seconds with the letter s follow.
2h53
